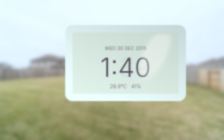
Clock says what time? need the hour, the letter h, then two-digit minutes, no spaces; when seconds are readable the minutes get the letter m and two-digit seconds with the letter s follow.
1h40
